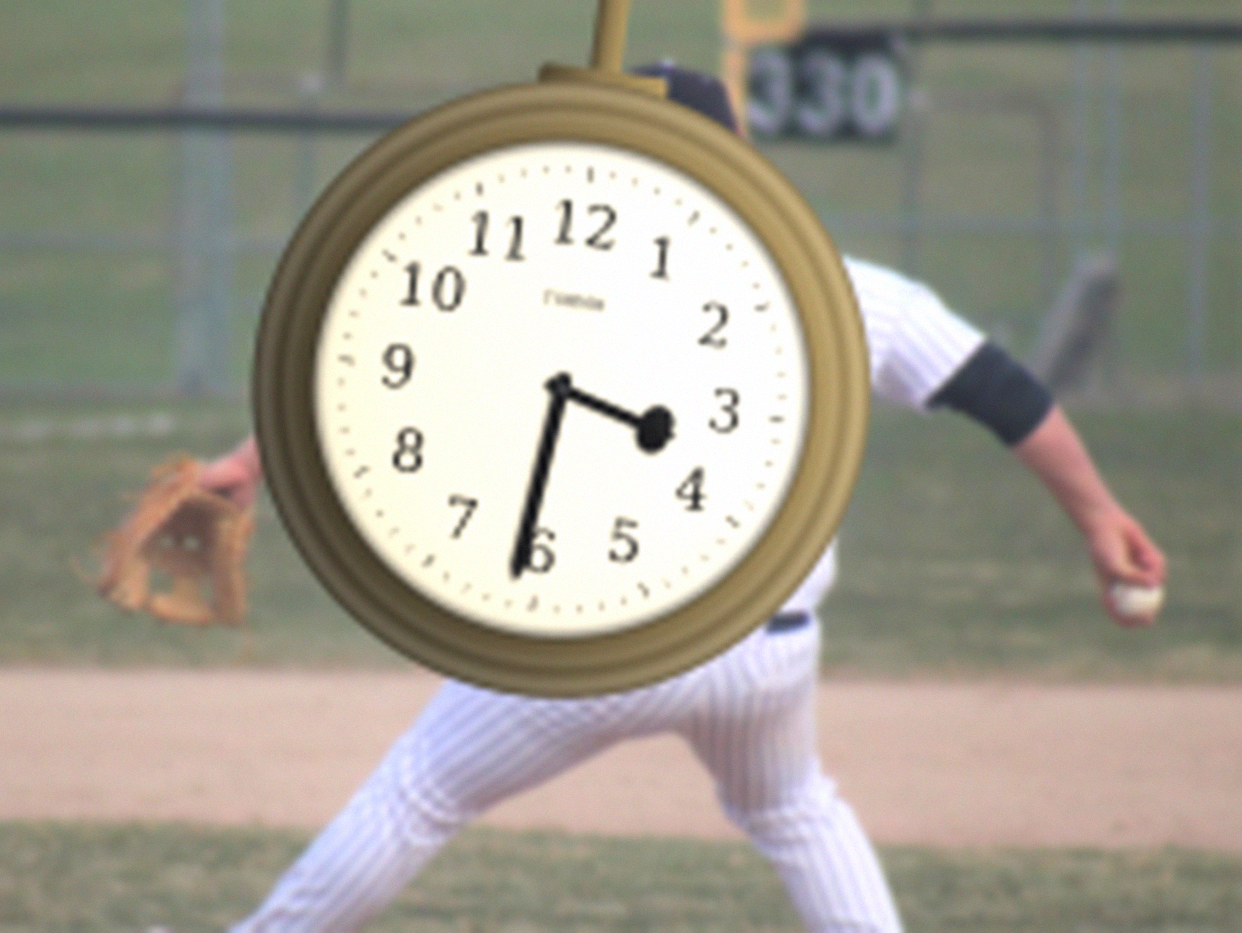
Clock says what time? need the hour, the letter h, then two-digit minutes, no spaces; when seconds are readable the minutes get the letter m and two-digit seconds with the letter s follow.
3h31
